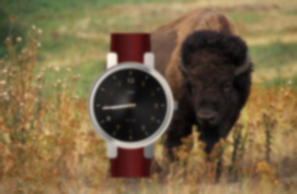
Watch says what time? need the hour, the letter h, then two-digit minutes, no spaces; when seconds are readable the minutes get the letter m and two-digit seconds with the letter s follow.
8h44
